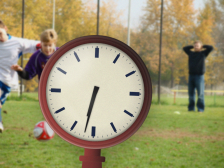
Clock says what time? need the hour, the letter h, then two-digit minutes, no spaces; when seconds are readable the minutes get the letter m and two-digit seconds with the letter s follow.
6h32
